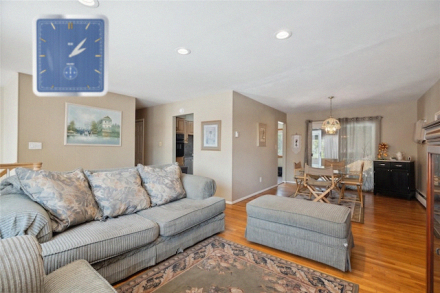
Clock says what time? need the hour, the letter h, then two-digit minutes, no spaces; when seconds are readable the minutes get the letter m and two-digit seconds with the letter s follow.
2h07
